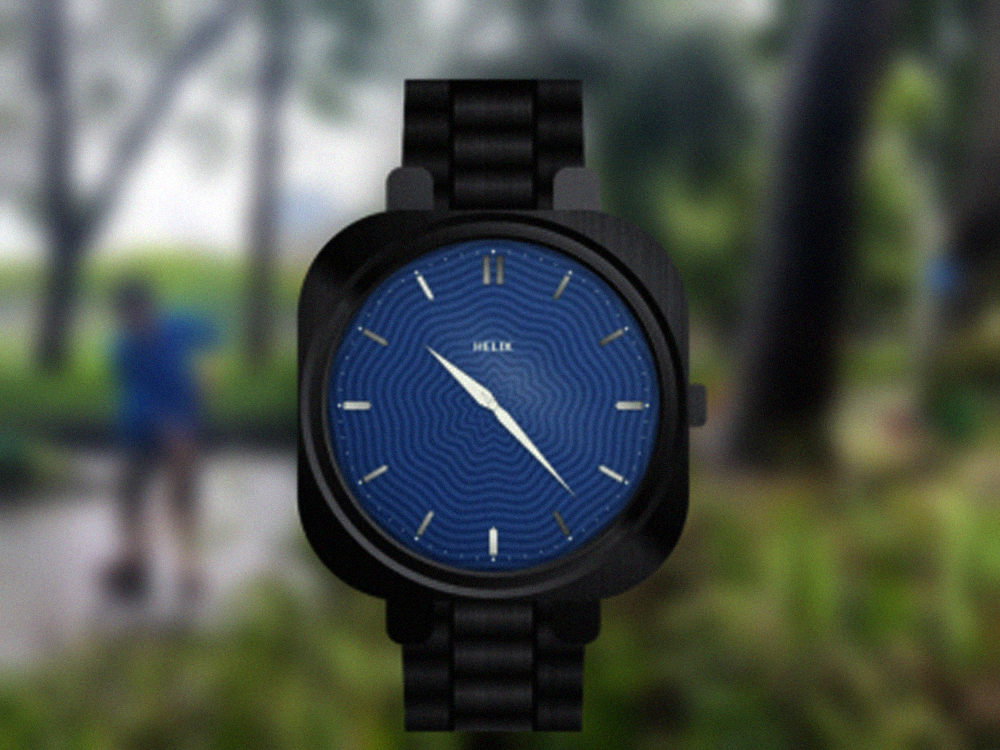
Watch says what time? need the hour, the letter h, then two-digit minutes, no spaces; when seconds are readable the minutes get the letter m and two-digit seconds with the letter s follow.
10h23
